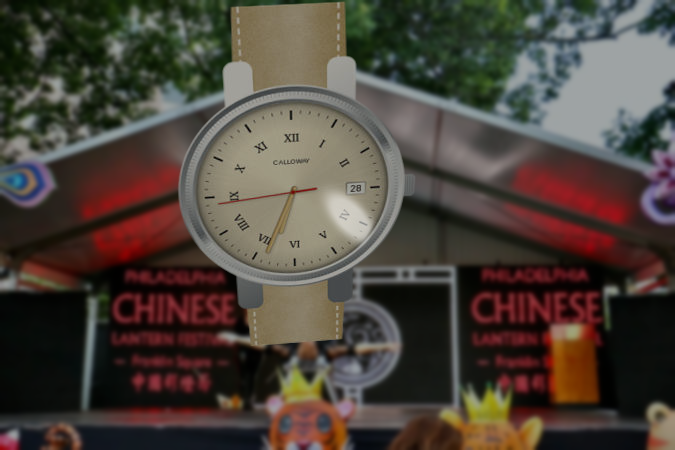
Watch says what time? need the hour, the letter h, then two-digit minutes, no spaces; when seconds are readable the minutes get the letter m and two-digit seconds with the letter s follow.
6h33m44s
